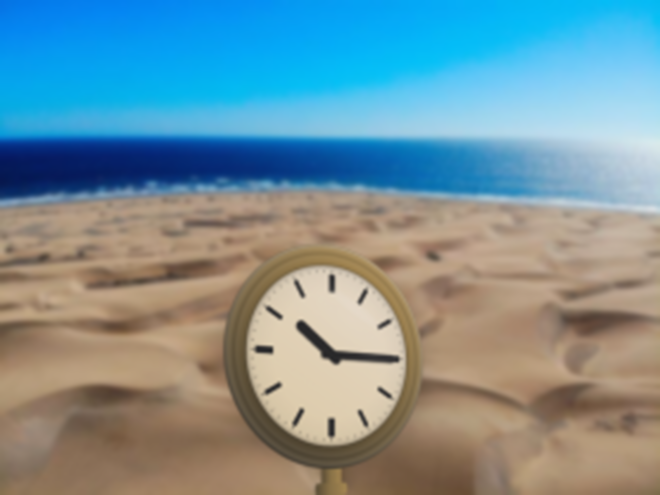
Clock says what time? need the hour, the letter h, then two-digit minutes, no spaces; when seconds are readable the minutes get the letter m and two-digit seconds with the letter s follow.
10h15
